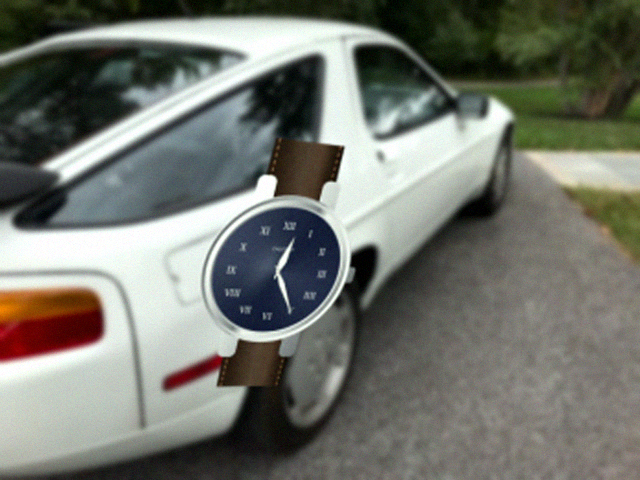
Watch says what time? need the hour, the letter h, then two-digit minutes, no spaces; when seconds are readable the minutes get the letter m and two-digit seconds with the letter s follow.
12h25
